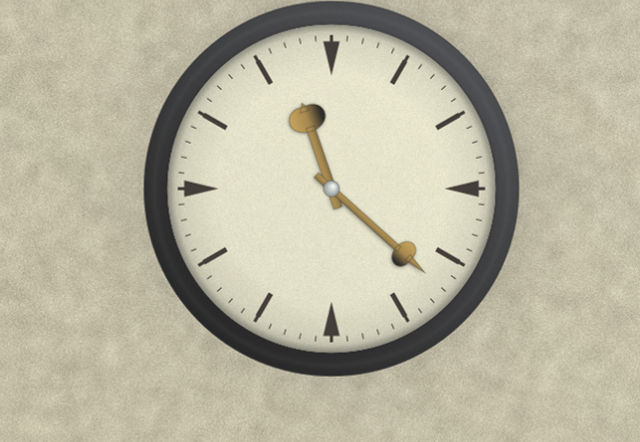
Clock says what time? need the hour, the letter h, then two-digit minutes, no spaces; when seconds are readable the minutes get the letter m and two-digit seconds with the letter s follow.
11h22
